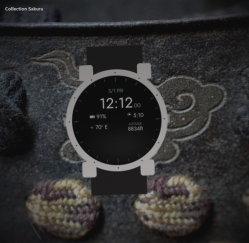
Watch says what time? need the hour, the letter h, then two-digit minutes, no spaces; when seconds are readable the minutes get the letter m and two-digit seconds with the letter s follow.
12h12
